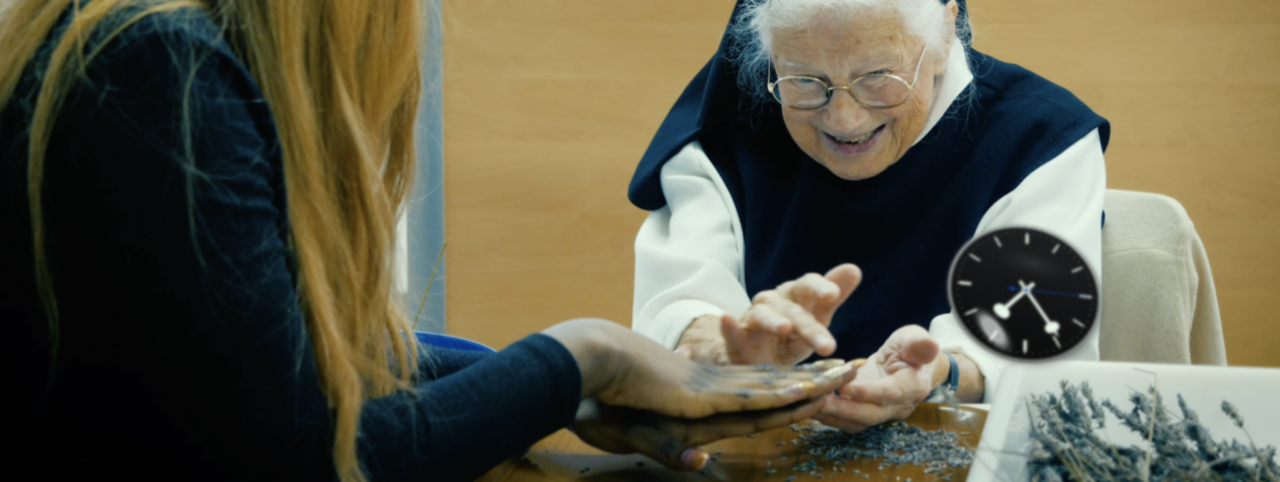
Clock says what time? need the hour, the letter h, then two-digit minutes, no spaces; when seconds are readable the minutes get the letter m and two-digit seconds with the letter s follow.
7h24m15s
